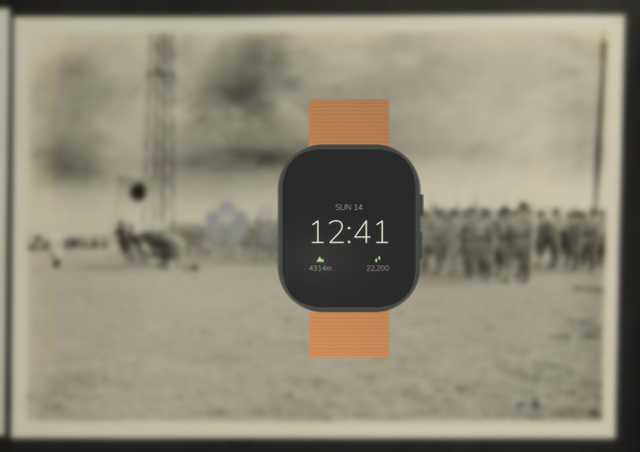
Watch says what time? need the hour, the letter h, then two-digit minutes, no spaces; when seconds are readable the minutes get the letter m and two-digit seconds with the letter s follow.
12h41
